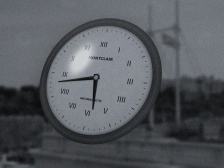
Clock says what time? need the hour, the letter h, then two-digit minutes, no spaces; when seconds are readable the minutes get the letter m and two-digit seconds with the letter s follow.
5h43
